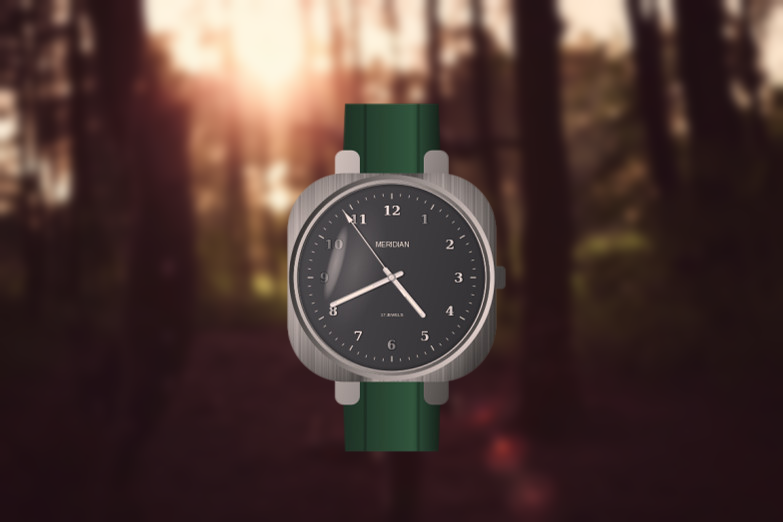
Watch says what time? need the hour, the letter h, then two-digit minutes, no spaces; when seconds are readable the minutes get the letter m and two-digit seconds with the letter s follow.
4h40m54s
